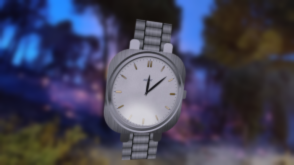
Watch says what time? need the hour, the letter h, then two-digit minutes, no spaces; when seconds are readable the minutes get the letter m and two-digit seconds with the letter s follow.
12h08
